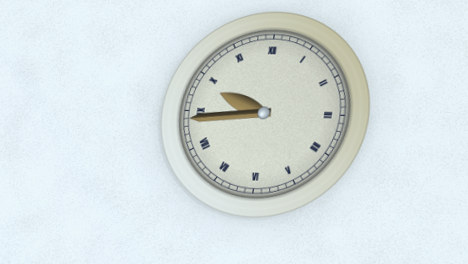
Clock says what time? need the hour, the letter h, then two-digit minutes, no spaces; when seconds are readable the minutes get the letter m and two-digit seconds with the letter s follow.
9h44
